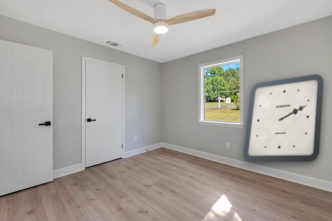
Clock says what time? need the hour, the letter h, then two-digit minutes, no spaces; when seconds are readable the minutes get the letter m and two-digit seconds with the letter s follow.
2h11
